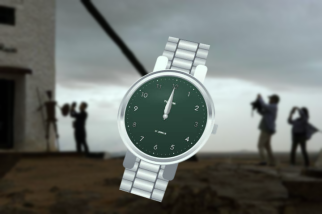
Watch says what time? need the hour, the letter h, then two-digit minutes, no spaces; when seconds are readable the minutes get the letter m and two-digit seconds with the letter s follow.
12h00
